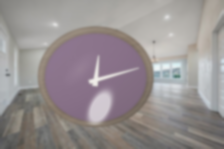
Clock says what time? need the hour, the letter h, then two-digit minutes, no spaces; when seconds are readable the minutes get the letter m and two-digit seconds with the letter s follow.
12h12
